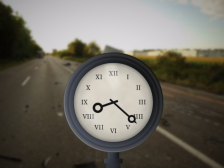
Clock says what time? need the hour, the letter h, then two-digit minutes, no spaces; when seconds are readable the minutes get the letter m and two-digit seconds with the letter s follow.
8h22
